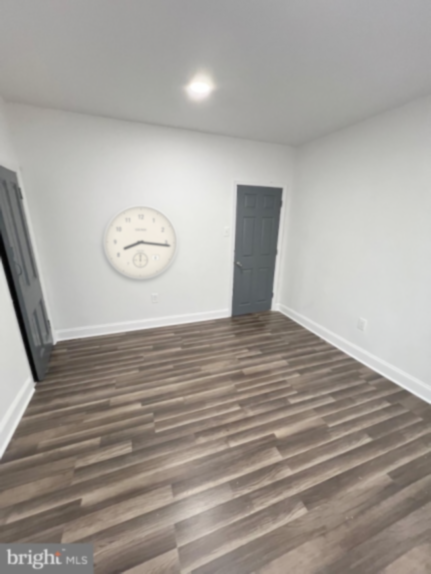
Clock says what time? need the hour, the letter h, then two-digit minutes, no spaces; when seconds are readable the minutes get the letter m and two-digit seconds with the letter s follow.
8h16
